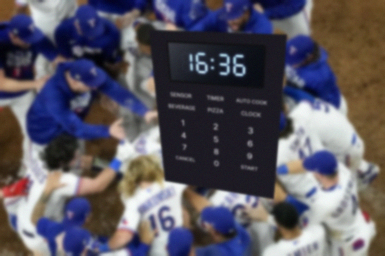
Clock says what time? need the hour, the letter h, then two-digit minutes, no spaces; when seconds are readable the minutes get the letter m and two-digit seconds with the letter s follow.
16h36
